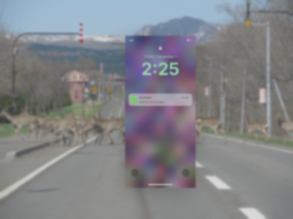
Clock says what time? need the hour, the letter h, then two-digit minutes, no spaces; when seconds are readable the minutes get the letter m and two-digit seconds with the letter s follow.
2h25
